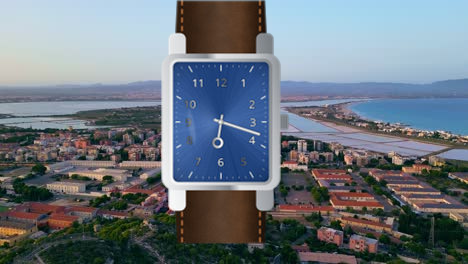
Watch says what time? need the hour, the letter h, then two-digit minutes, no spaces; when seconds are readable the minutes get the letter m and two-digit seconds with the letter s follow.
6h18
